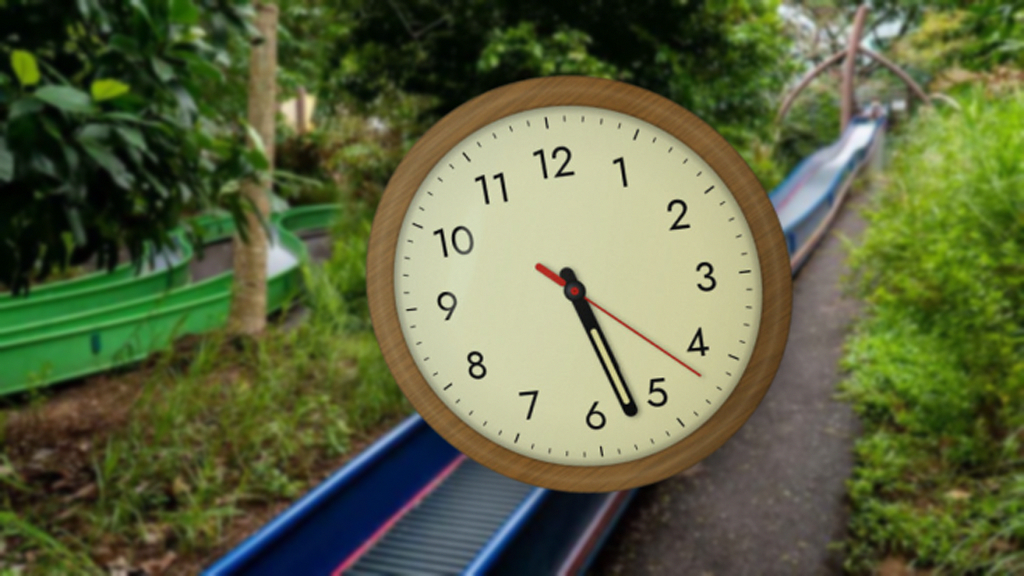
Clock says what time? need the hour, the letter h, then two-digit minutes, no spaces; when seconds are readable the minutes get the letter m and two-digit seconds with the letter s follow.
5h27m22s
